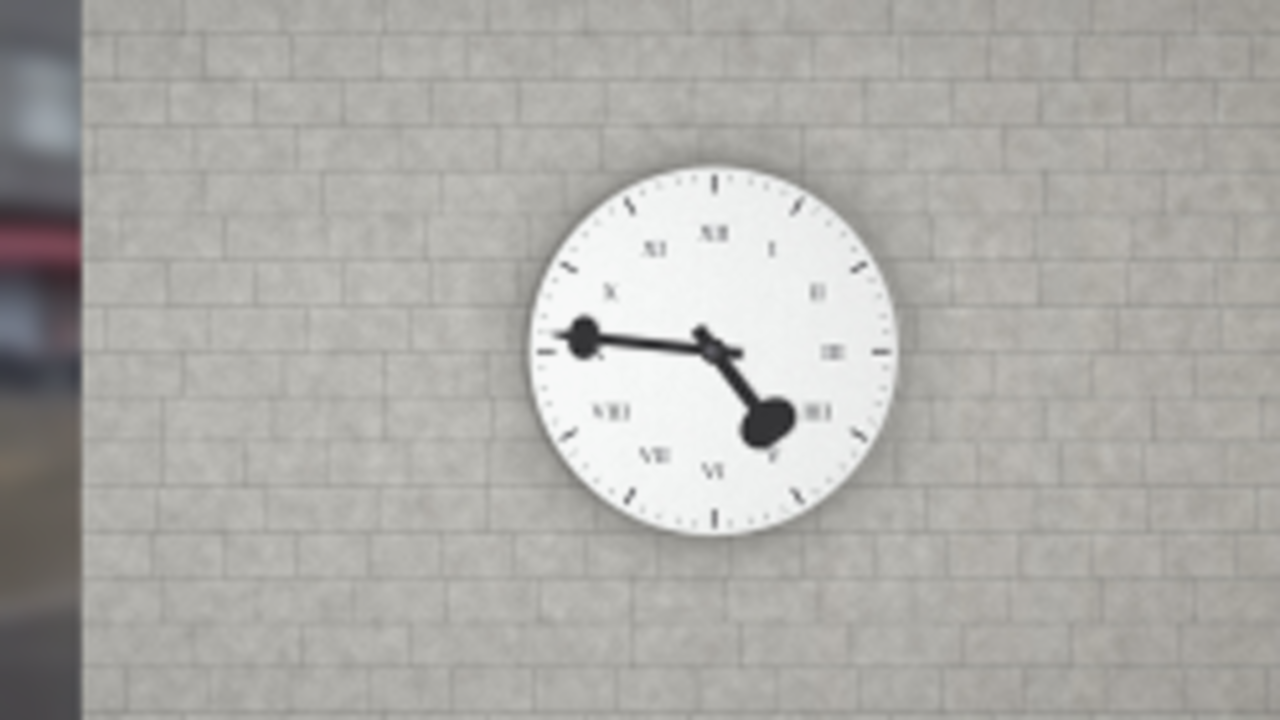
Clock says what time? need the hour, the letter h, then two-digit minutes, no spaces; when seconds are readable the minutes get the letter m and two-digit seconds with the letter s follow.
4h46
